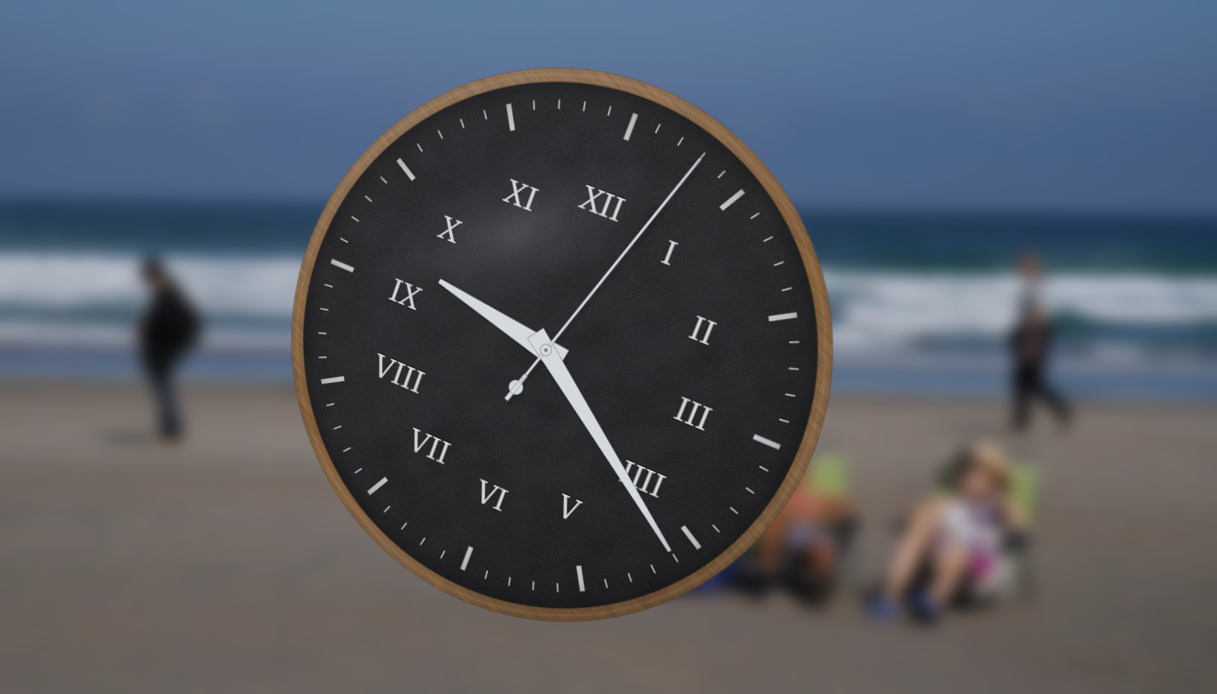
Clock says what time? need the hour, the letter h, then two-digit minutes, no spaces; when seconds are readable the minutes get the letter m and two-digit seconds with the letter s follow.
9h21m03s
